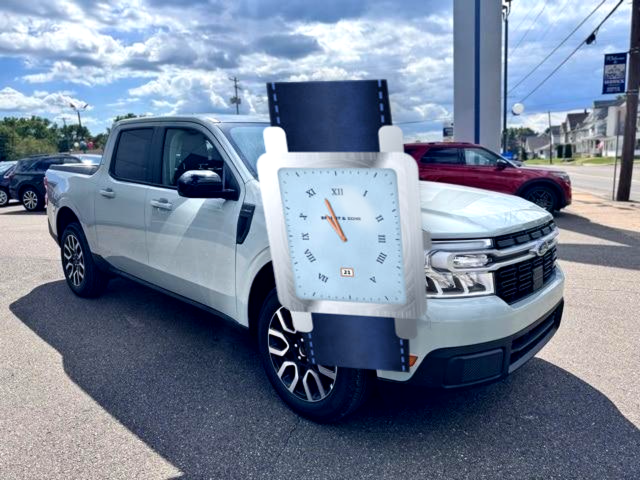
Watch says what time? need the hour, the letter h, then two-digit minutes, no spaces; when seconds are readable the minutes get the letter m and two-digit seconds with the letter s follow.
10h57
